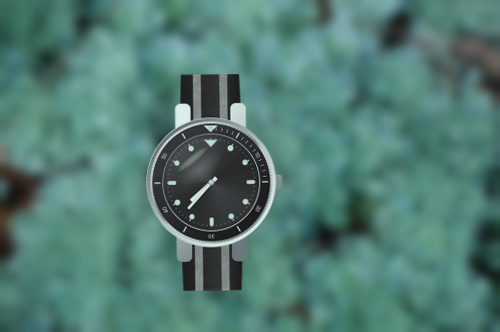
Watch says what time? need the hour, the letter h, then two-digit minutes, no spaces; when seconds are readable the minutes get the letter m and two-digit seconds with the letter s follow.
7h37
